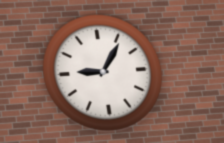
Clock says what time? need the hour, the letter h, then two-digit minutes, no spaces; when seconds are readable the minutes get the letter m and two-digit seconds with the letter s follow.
9h06
